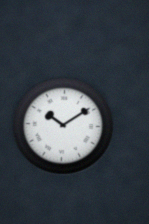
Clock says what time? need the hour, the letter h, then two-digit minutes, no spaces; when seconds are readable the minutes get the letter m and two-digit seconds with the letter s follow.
10h09
